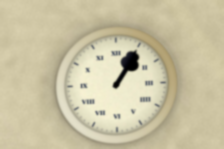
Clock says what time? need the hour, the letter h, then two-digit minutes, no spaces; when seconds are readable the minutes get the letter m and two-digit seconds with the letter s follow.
1h05
